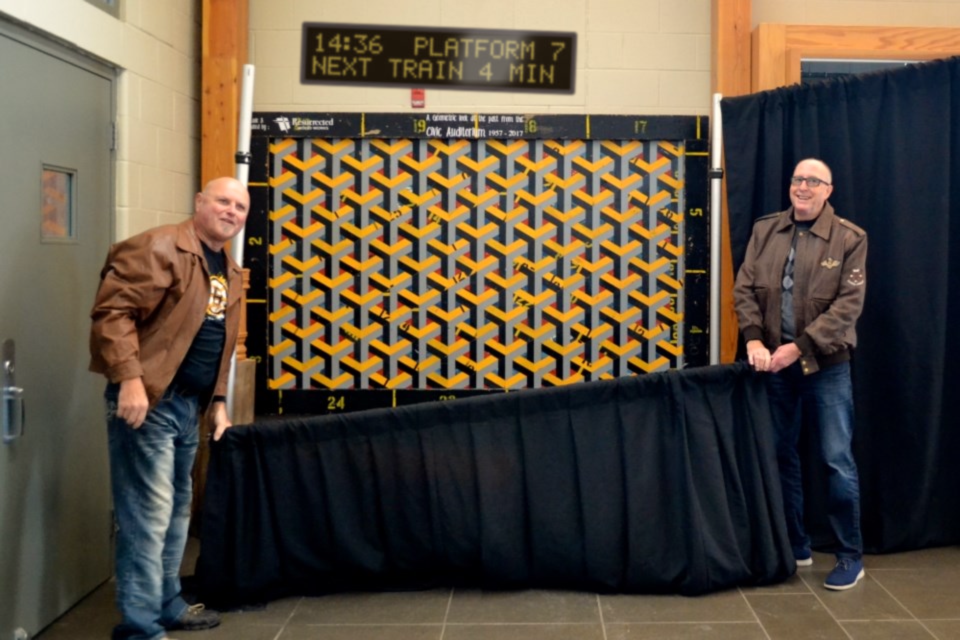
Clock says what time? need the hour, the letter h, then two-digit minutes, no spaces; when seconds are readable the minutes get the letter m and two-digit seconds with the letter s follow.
14h36
